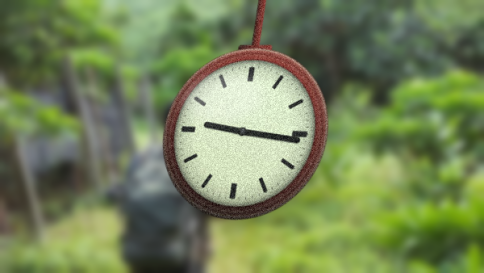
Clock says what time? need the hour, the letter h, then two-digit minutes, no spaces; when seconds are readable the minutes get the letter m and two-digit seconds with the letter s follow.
9h16
